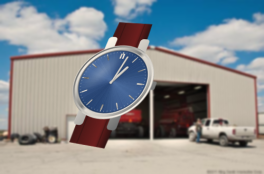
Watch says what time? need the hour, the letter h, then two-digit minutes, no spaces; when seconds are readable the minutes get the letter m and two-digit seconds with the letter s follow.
1h02
